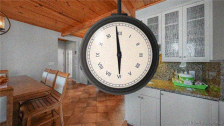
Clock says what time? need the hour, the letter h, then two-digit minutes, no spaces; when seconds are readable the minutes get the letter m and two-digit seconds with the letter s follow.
5h59
